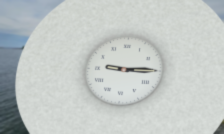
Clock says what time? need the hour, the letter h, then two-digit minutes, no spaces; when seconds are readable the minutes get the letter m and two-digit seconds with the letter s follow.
9h15
